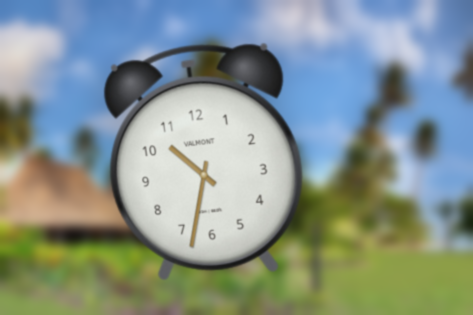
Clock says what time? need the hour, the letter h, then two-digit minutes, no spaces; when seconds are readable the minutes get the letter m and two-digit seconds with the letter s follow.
10h33
